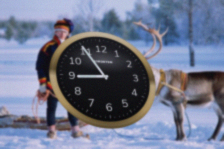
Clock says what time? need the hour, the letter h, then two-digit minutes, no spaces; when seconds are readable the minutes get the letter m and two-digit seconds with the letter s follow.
8h55
